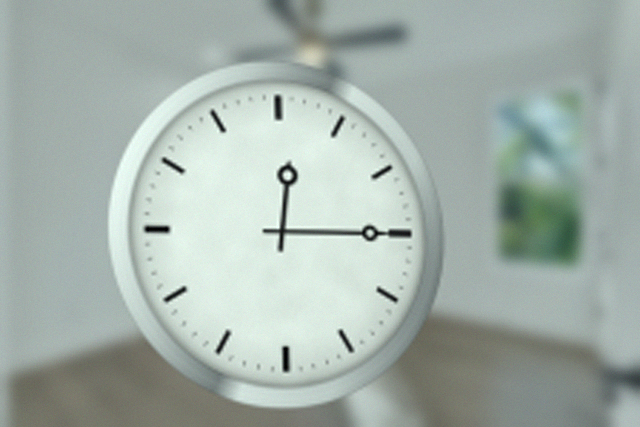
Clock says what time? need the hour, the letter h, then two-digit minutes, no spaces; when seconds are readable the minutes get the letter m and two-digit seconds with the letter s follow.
12h15
